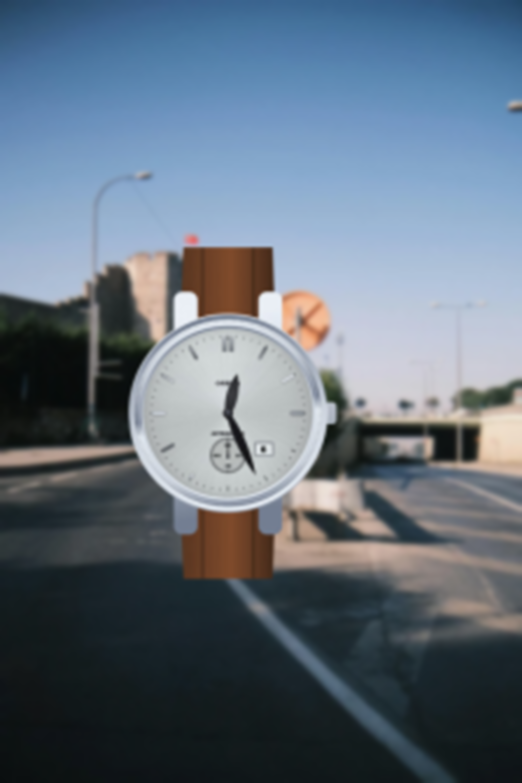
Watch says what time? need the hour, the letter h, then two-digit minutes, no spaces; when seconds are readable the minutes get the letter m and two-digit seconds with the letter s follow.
12h26
